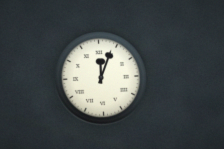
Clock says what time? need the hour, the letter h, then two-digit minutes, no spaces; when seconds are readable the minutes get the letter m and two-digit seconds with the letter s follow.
12h04
